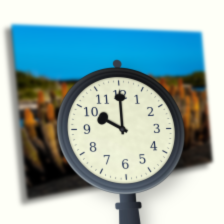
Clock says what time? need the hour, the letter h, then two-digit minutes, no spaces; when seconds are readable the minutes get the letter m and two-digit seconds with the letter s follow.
10h00
